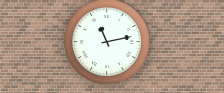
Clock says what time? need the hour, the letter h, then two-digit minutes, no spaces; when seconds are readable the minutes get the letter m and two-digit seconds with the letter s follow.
11h13
